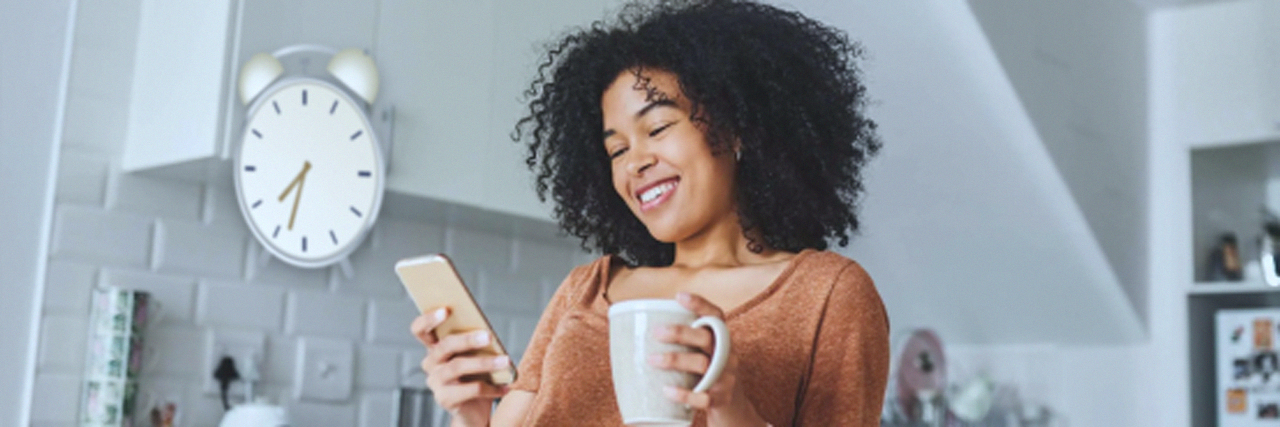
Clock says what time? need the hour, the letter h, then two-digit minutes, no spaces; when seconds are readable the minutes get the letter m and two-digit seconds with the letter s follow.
7h33
